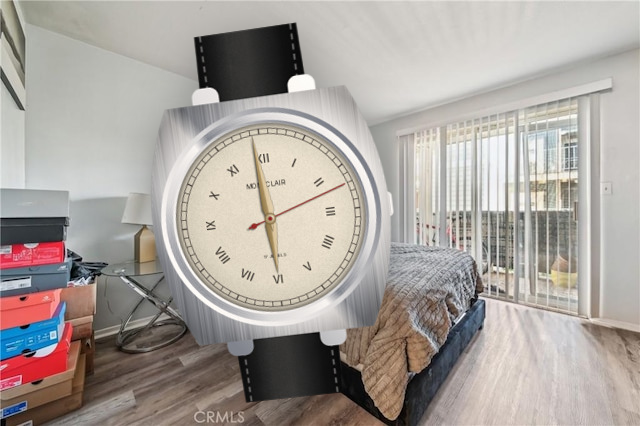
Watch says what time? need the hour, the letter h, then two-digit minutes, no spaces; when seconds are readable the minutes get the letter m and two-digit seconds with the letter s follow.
5h59m12s
